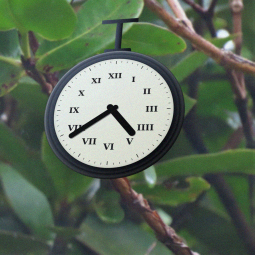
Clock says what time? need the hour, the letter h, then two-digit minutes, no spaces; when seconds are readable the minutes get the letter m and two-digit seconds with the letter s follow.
4h39
